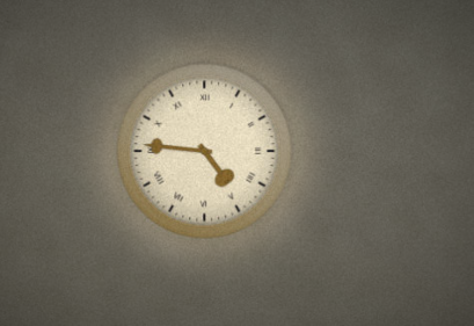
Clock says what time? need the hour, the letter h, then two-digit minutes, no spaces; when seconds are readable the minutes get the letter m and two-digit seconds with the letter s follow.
4h46
